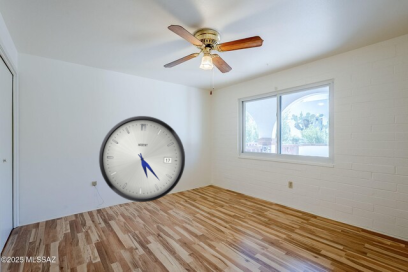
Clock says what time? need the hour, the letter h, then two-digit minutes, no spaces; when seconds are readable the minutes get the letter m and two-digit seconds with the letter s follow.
5h23
